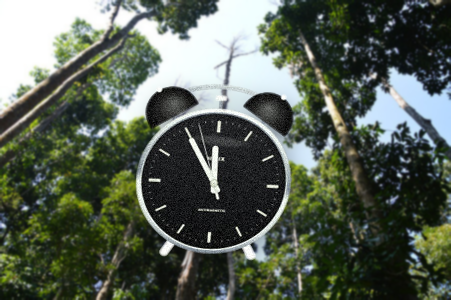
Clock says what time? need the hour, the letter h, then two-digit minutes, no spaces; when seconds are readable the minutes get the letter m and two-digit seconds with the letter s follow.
11h54m57s
